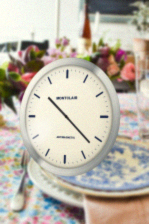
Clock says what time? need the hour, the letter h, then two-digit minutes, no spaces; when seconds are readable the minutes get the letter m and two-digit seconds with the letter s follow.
10h22
